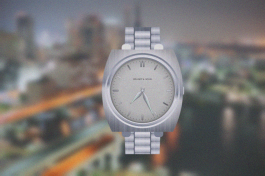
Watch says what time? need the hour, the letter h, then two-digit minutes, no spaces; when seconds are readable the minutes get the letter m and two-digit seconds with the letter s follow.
7h26
